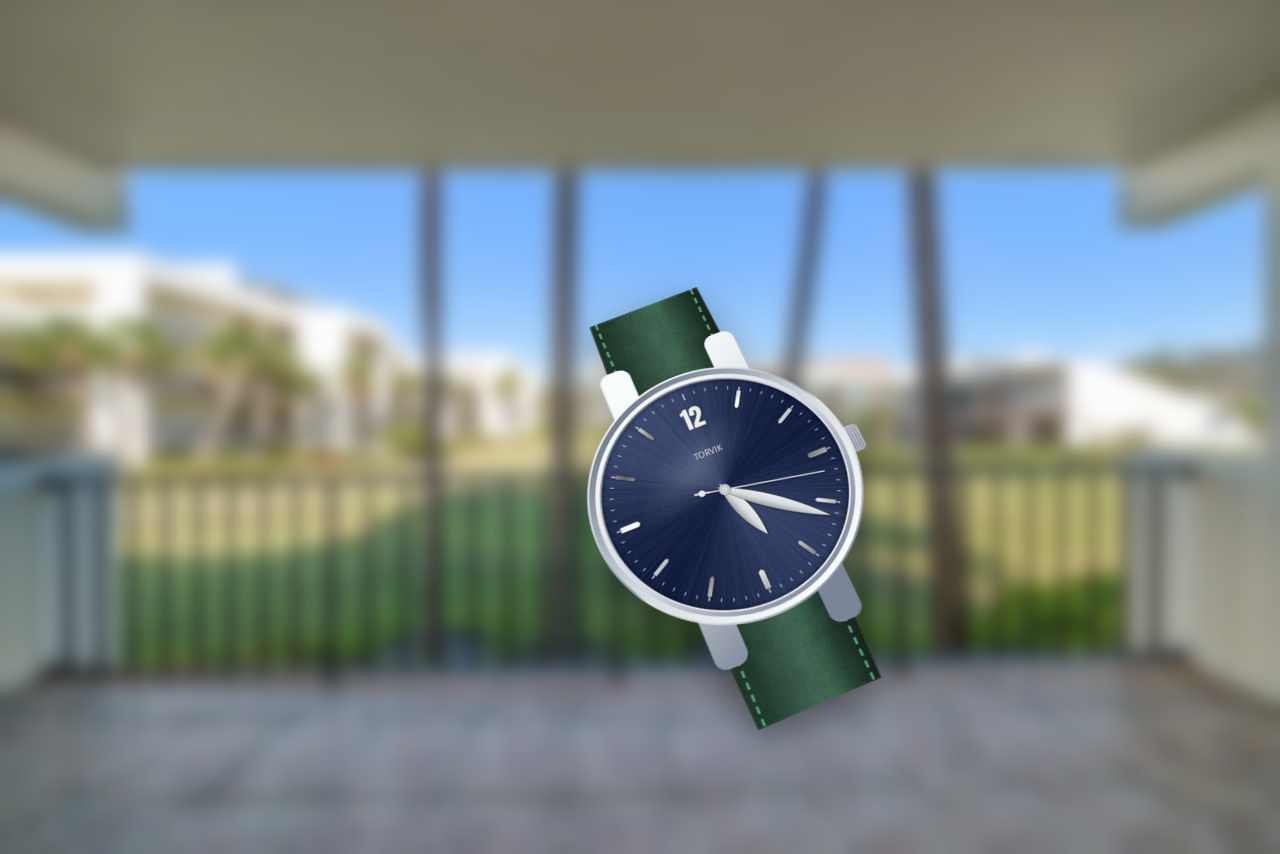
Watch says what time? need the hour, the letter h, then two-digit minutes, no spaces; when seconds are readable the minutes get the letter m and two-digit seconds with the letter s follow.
5h21m17s
